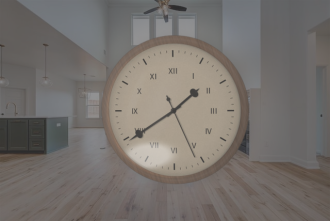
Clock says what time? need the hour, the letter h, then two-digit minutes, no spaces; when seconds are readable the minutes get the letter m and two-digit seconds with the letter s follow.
1h39m26s
